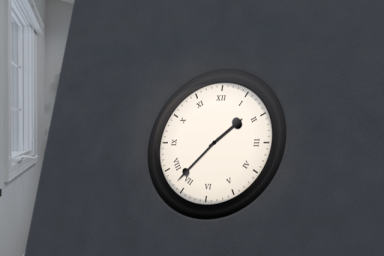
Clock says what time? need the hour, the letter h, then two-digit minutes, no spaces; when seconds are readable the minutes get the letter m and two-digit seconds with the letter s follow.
1h37
